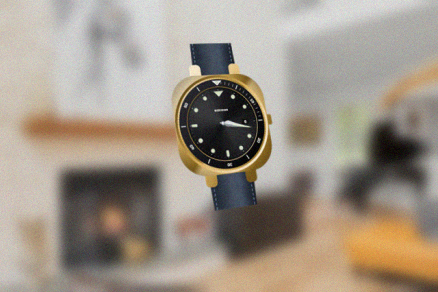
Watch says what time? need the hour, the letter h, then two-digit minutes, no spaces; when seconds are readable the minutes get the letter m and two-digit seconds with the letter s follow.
3h17
